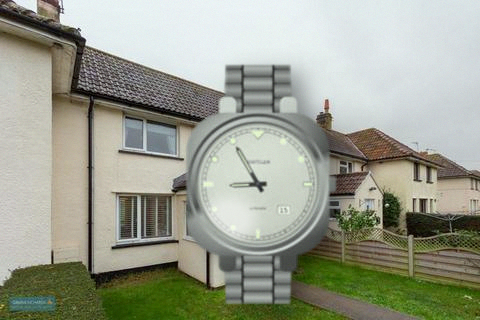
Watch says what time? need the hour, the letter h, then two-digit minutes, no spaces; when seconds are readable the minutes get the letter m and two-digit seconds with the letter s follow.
8h55
